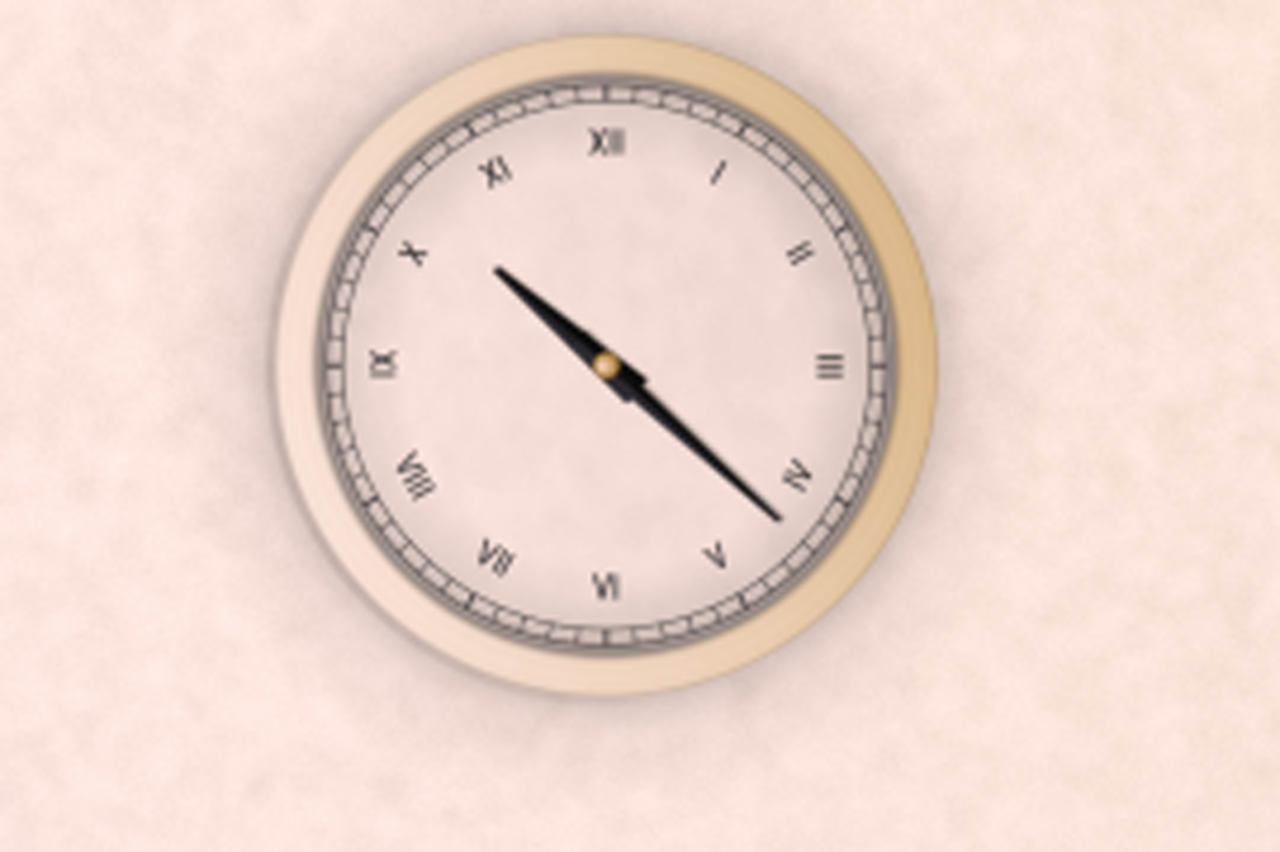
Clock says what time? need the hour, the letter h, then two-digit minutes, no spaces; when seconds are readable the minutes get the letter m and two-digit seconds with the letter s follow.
10h22
